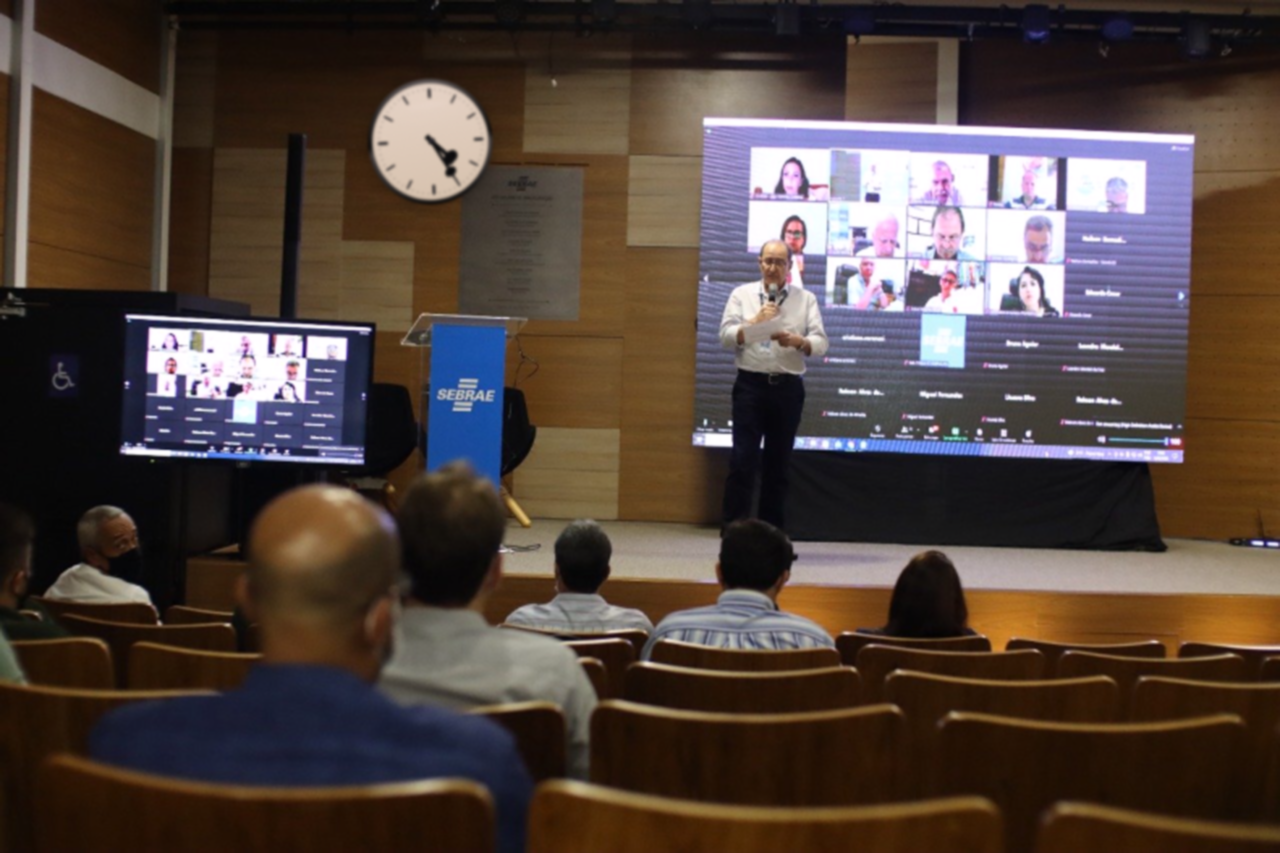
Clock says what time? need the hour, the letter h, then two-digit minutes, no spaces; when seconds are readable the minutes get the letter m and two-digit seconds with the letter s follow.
4h25
